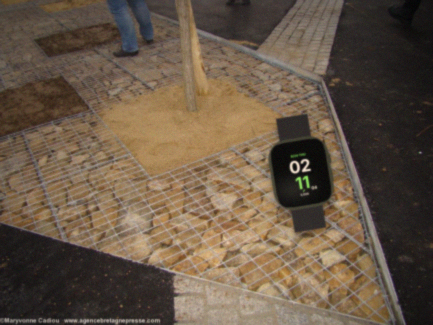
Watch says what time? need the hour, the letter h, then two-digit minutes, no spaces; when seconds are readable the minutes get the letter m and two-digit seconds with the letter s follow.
2h11
